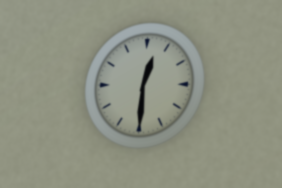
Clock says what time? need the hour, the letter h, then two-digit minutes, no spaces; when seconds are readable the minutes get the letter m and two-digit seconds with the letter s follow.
12h30
